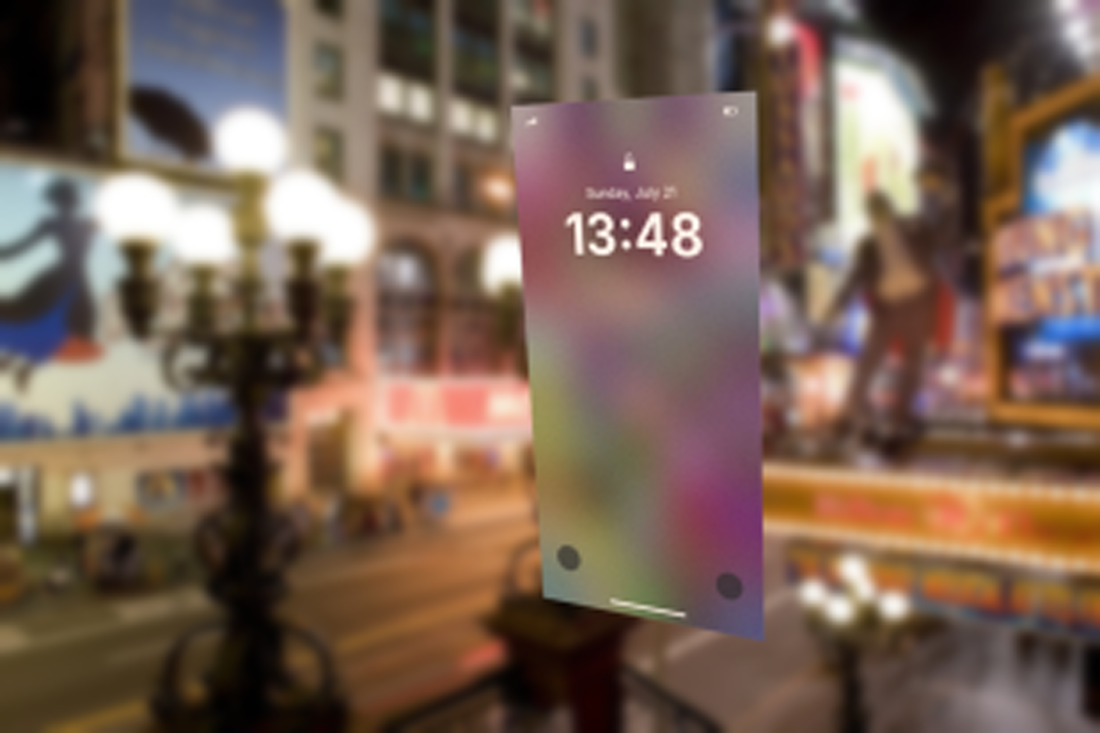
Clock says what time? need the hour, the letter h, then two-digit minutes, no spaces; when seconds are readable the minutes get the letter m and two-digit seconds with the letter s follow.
13h48
